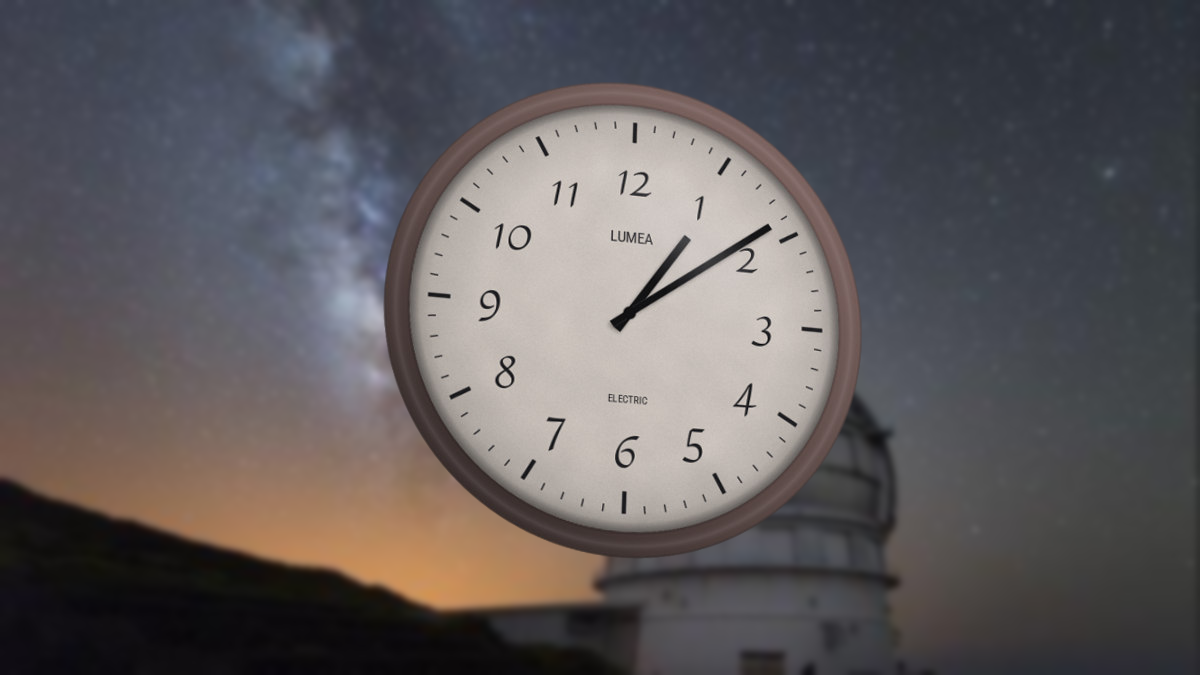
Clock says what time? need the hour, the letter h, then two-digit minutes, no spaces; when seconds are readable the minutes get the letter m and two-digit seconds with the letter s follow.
1h09
